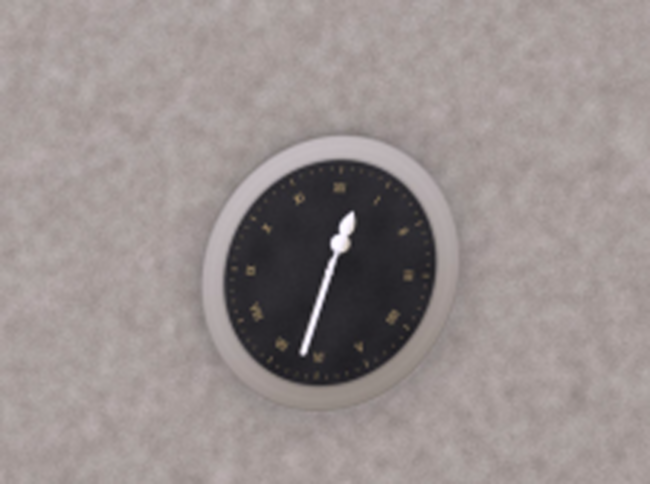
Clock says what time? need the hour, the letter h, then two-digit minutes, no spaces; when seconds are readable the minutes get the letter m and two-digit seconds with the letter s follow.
12h32
